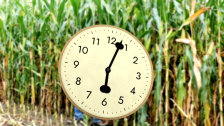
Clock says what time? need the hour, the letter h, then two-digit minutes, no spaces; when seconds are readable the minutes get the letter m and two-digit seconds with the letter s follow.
6h03
